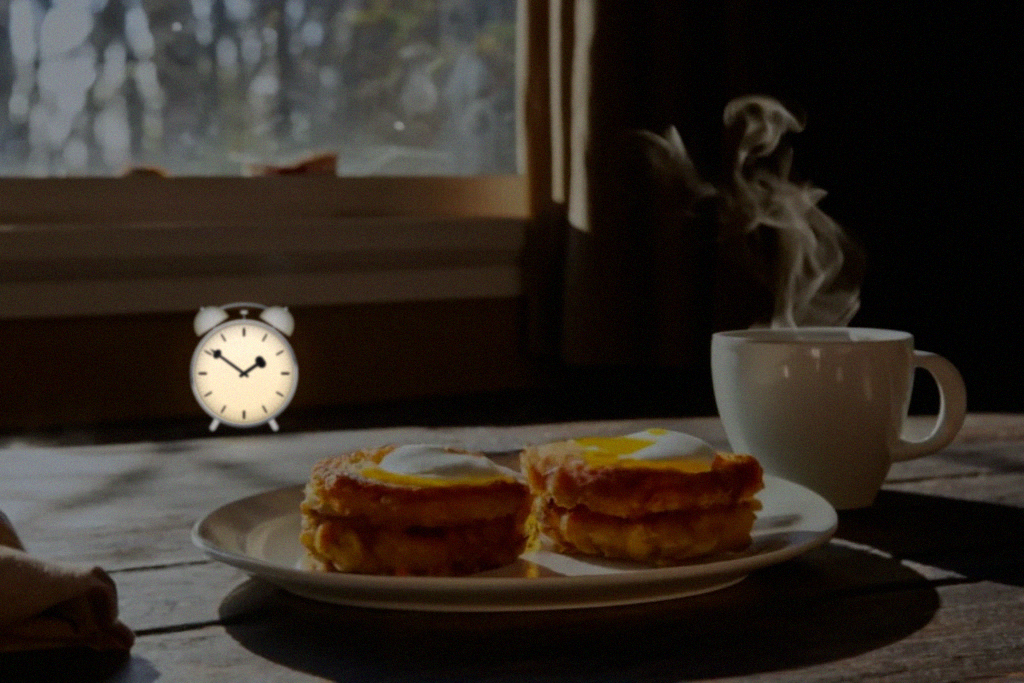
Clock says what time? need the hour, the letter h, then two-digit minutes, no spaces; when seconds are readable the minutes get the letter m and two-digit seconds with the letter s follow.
1h51
